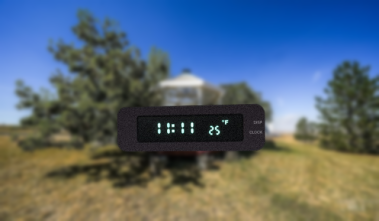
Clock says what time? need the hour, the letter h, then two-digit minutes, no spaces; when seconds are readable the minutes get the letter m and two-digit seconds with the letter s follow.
11h11
